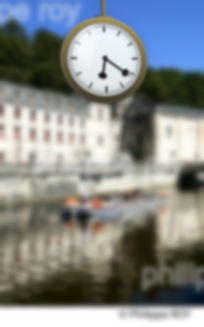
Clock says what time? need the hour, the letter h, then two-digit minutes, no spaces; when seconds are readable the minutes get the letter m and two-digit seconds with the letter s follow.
6h21
